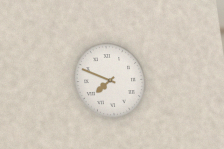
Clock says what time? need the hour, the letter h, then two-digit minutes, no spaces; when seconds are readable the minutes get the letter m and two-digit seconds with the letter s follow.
7h49
